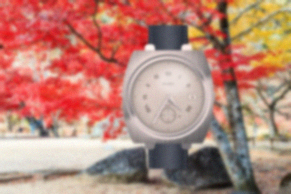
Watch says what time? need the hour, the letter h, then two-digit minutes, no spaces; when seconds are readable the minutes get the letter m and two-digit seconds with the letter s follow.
4h35
